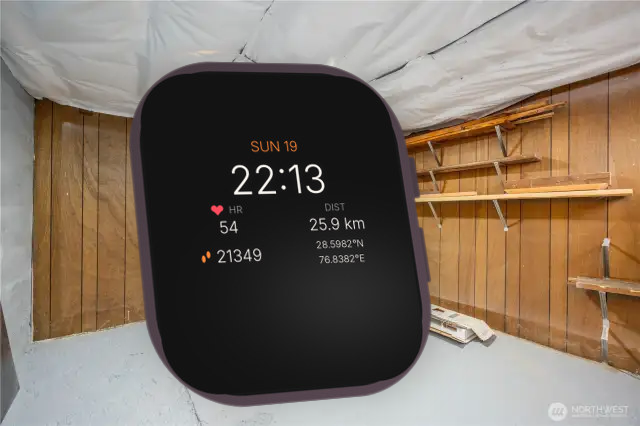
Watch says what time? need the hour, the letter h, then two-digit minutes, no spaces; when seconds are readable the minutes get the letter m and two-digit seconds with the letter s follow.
22h13
